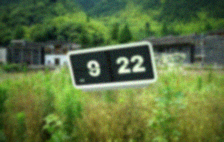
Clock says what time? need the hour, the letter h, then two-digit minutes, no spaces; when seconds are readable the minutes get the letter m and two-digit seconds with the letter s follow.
9h22
